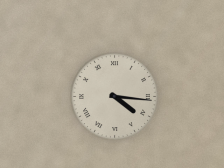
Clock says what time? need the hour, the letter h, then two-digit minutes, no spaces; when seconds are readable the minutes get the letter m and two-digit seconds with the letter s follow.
4h16
